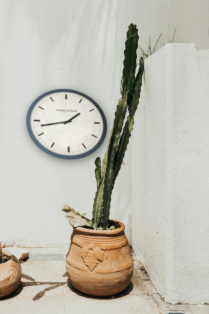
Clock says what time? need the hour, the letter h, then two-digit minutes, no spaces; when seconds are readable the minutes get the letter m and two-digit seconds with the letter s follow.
1h43
